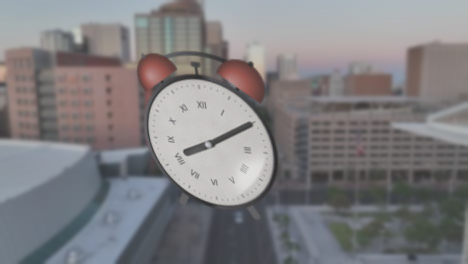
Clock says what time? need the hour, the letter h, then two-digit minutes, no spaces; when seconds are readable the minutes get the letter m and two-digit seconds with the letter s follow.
8h10
